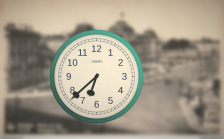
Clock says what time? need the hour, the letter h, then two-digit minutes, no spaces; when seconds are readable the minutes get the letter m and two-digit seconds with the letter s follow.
6h38
